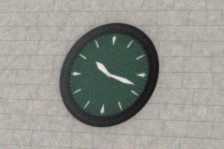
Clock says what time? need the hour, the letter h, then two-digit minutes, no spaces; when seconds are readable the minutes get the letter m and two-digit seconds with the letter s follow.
10h18
